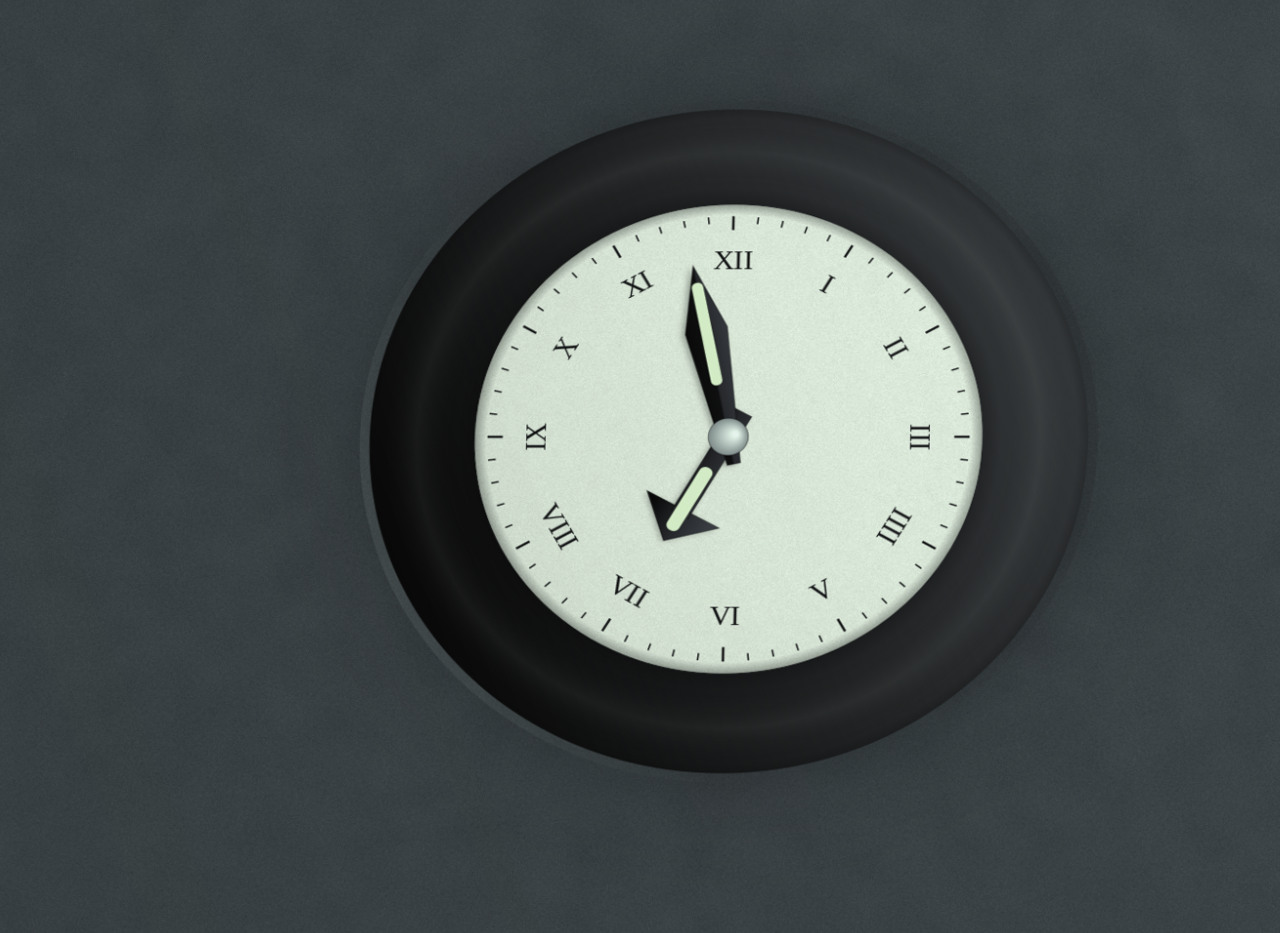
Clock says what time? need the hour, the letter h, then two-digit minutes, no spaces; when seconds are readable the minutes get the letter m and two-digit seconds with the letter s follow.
6h58
